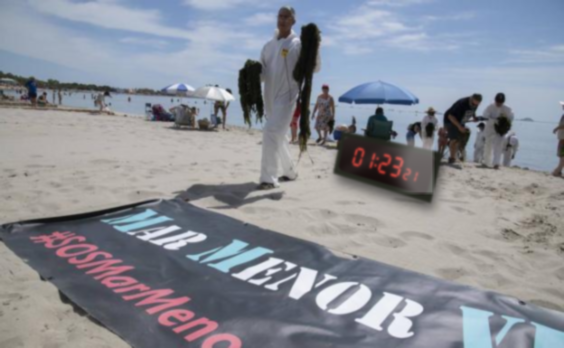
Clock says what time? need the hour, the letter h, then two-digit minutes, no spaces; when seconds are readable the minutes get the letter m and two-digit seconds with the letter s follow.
1h23
